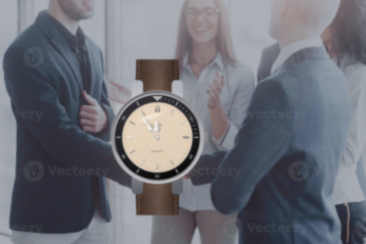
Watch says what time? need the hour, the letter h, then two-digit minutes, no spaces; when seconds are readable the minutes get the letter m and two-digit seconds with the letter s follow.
11h54
